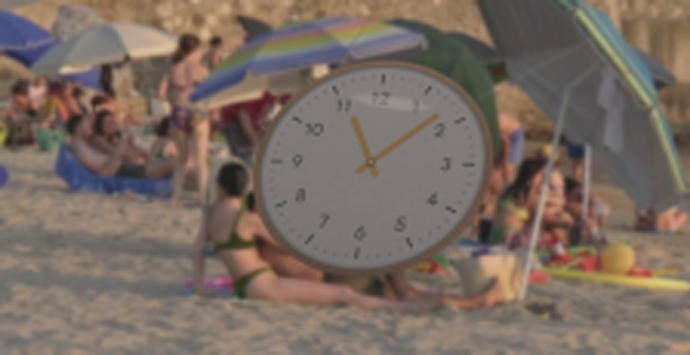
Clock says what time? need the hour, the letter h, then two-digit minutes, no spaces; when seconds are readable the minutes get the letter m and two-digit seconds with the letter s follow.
11h08
